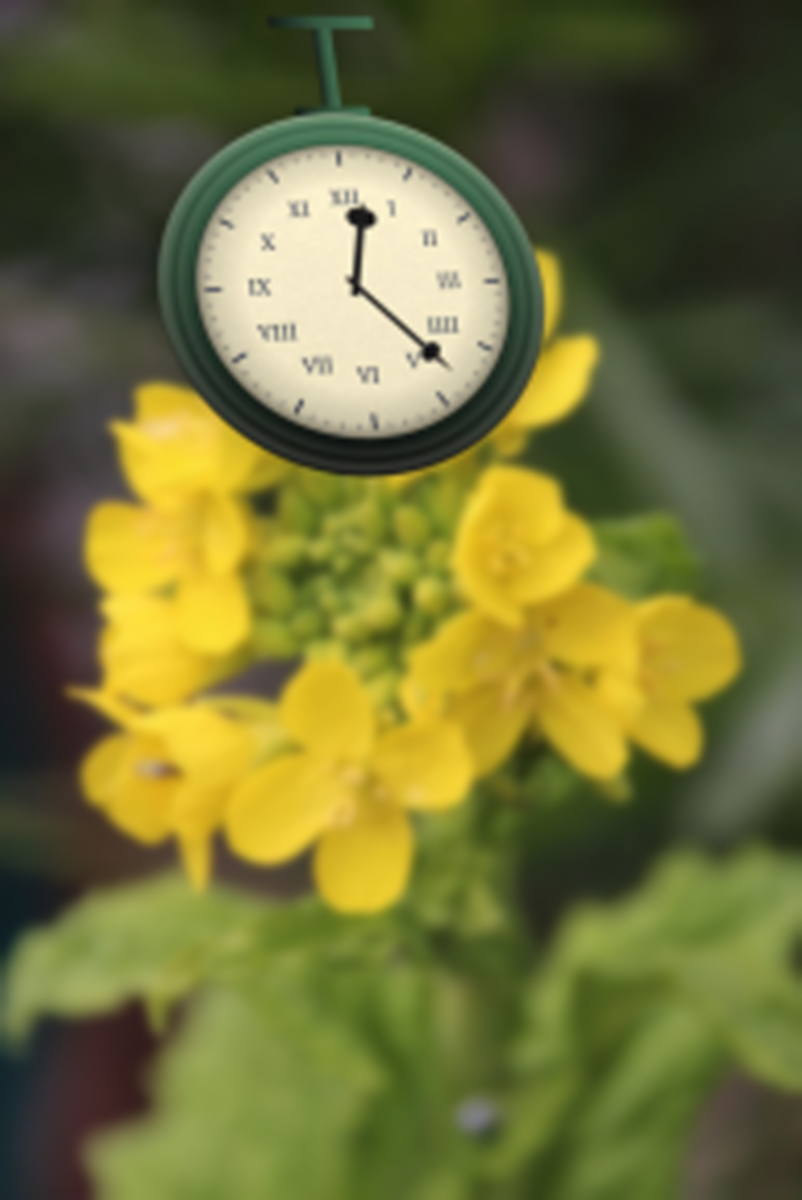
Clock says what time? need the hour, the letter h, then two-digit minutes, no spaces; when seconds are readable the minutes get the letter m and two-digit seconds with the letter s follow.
12h23
